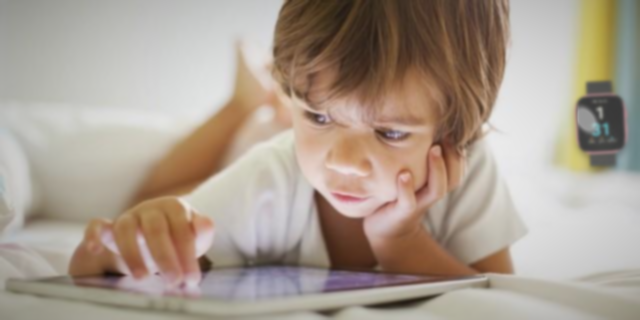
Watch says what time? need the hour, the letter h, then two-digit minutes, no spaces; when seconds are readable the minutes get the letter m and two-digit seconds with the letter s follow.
1h31
